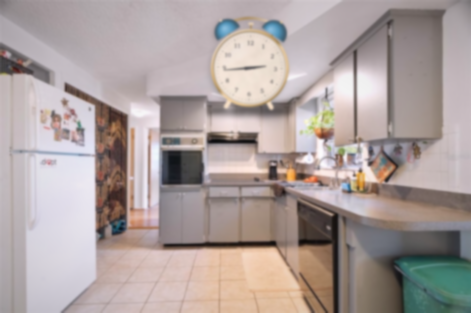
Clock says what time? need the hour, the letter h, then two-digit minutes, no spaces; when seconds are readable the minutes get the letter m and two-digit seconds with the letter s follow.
2h44
